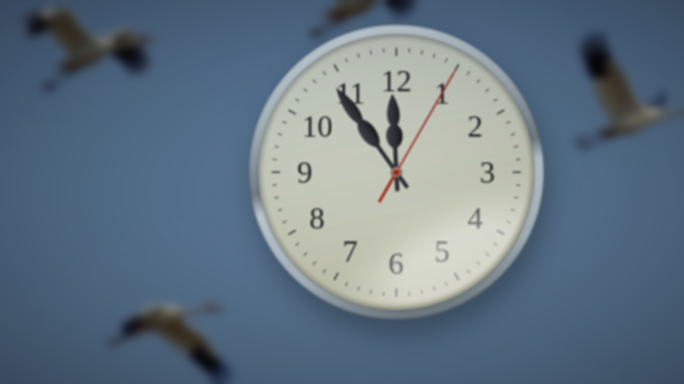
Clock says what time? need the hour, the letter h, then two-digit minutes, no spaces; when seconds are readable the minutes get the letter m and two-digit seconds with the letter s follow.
11h54m05s
